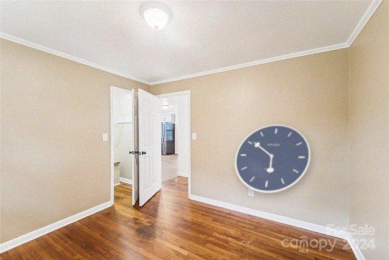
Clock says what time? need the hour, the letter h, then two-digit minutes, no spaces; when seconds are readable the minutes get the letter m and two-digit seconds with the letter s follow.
5h51
